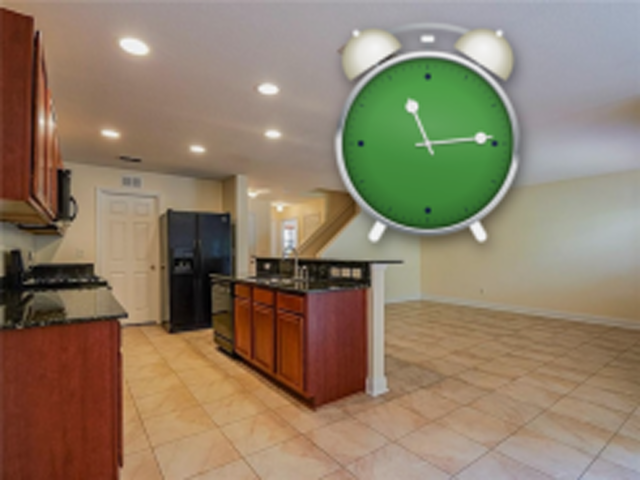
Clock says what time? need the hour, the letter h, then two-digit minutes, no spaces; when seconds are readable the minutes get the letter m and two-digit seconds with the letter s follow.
11h14
